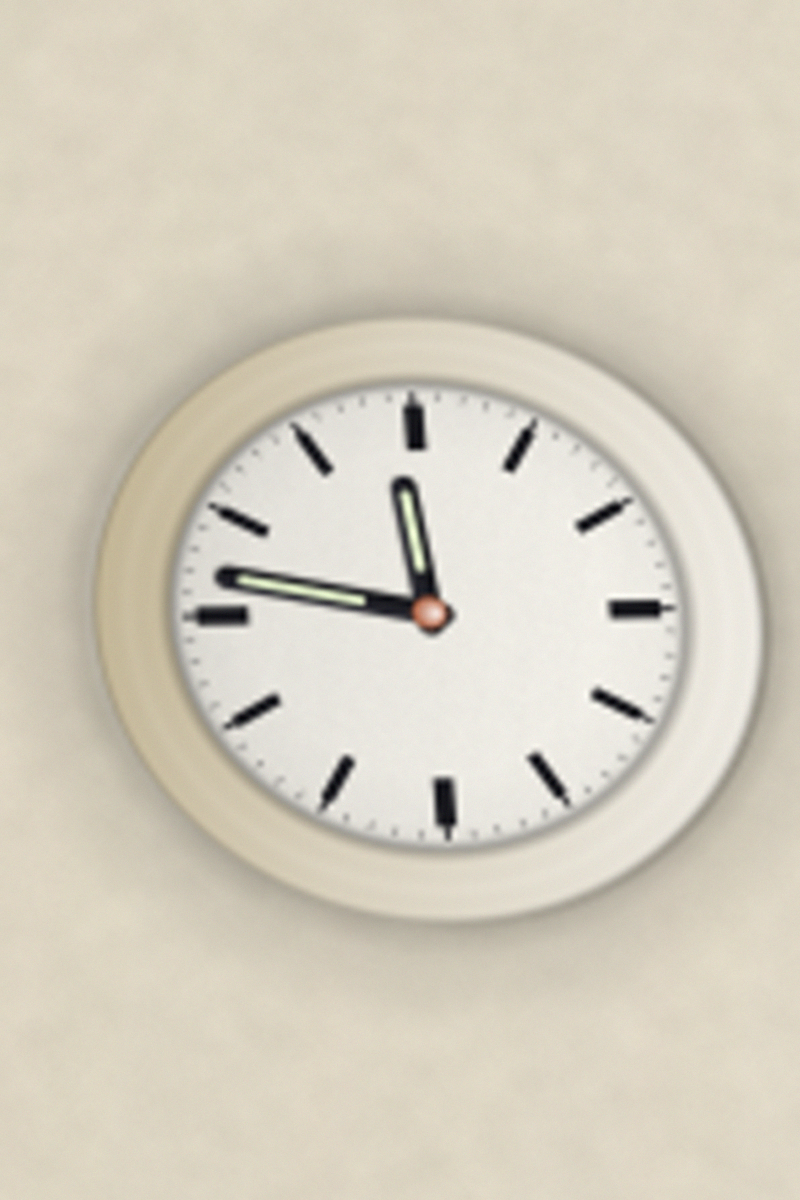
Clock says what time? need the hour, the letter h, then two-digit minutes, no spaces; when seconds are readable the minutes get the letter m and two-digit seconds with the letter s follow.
11h47
